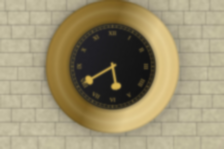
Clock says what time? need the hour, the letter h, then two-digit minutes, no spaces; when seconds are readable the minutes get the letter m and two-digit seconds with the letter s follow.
5h40
